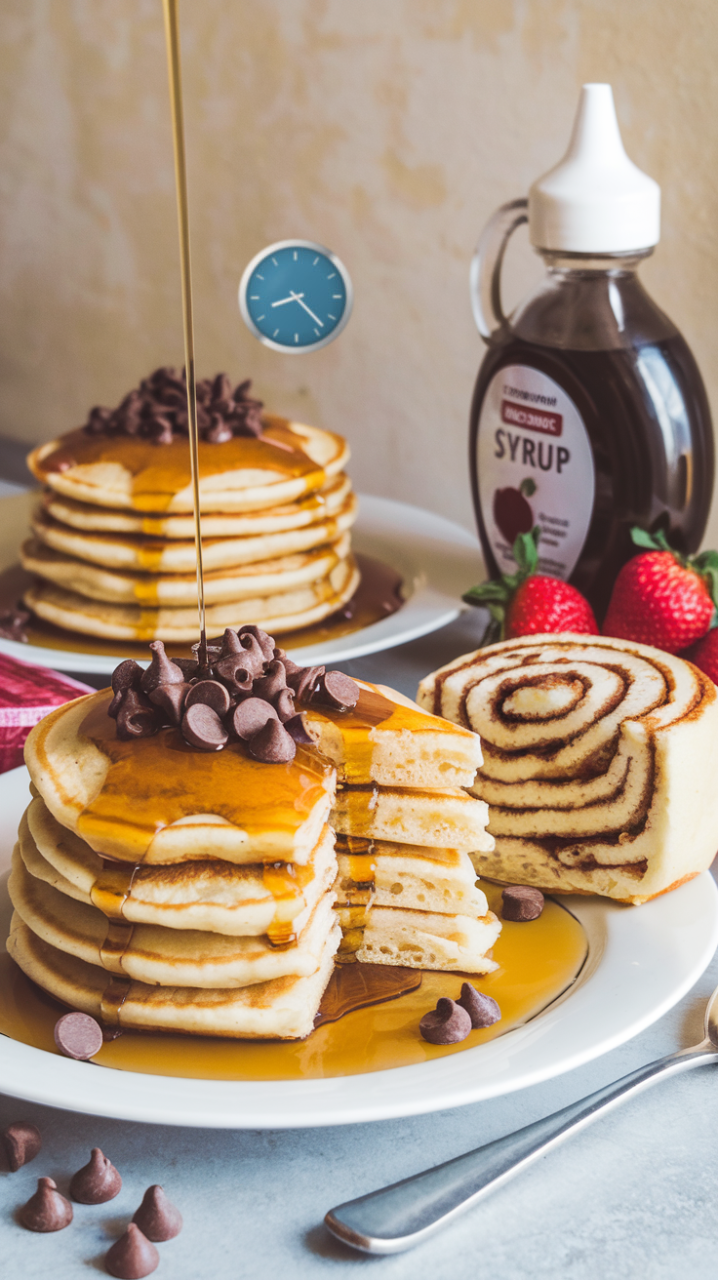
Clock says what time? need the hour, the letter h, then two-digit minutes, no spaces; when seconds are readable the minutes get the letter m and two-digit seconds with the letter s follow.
8h23
